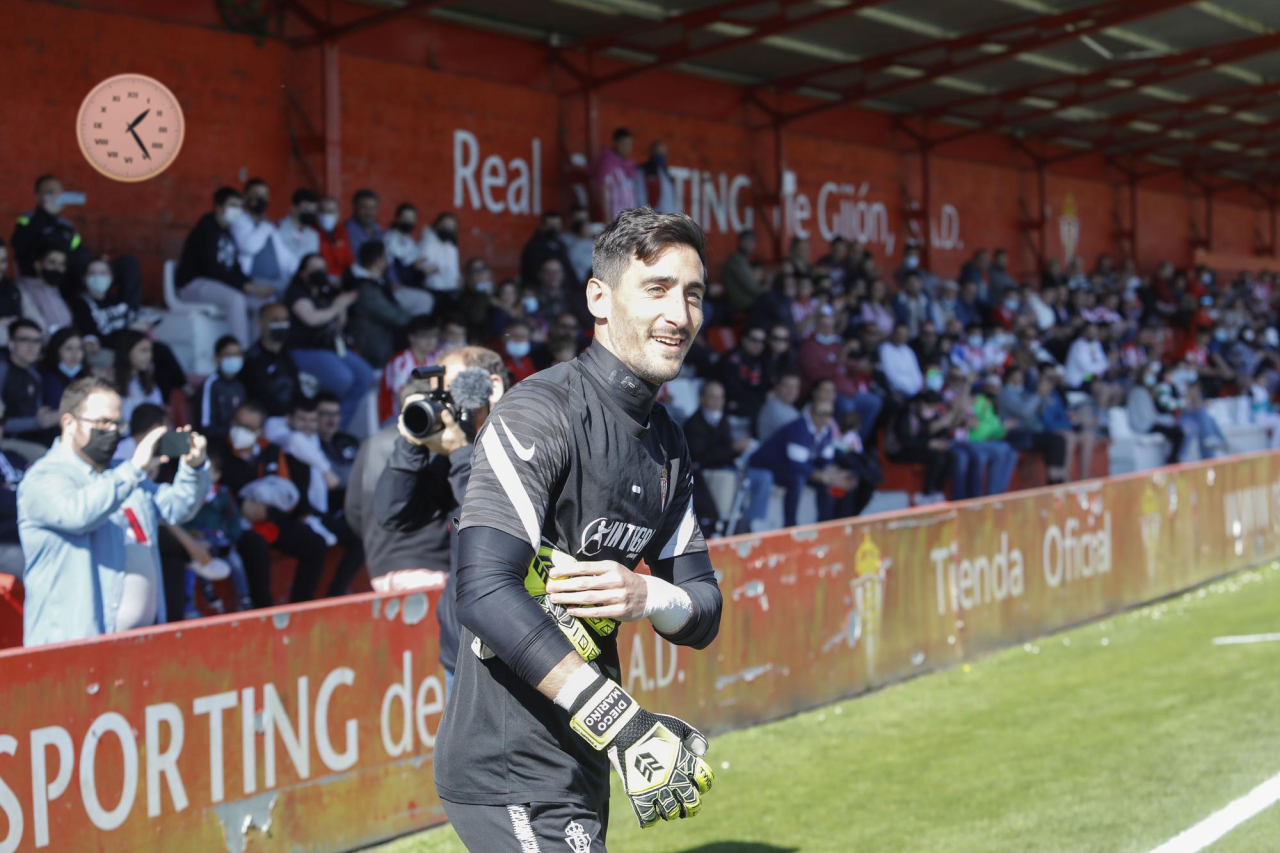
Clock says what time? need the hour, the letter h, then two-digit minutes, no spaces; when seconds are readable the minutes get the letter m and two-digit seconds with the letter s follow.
1h24
